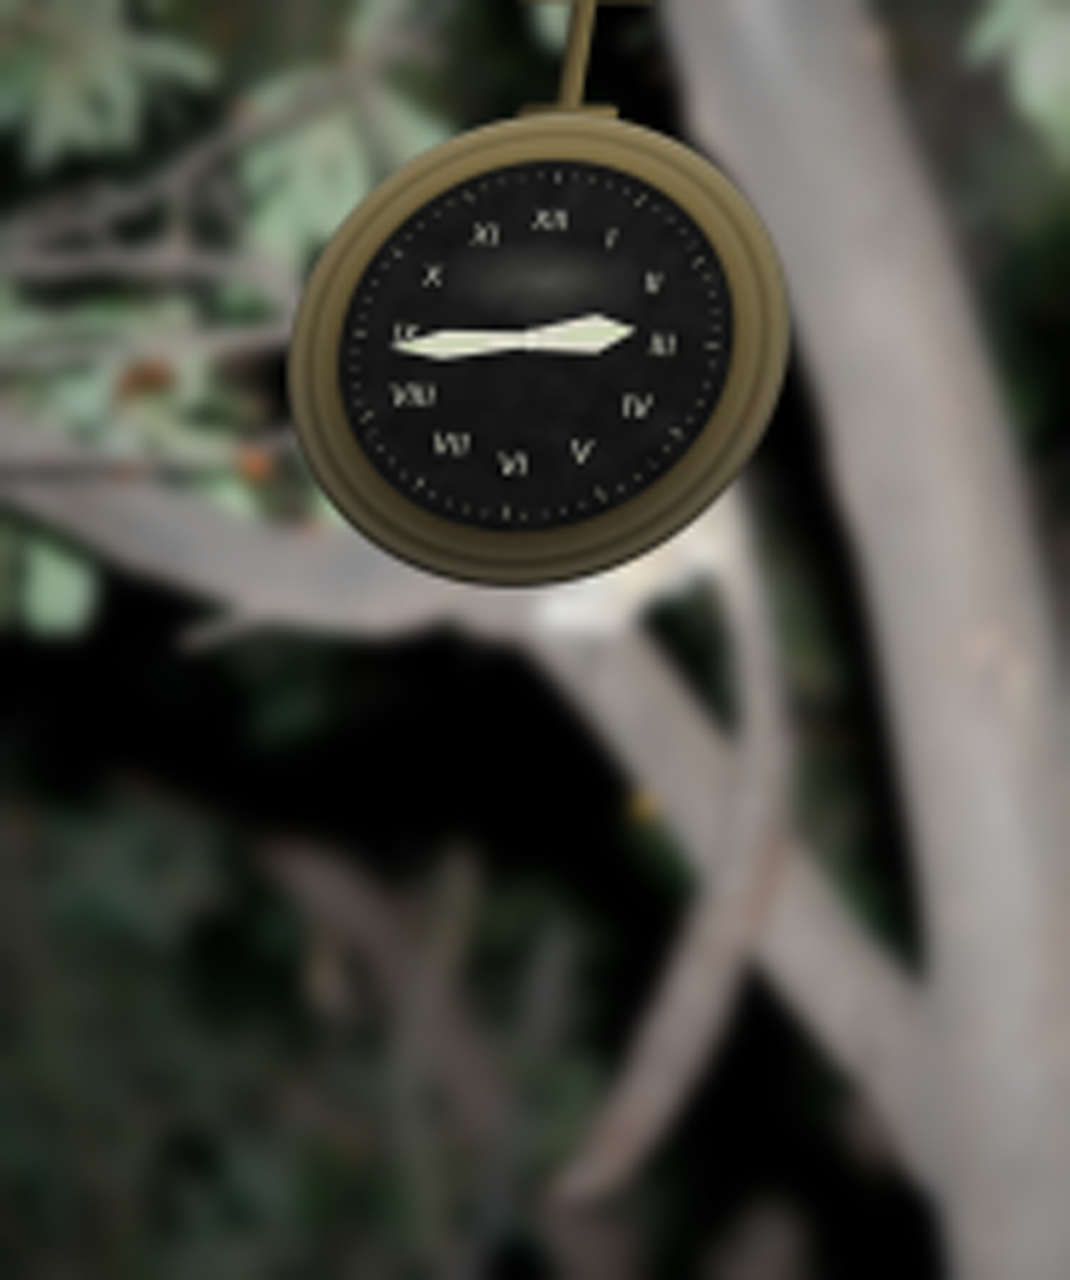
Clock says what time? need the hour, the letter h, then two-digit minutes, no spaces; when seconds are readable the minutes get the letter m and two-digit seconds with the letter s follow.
2h44
